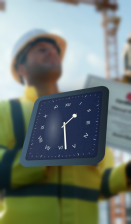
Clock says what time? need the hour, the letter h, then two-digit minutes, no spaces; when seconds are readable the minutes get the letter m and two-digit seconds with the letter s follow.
1h28
